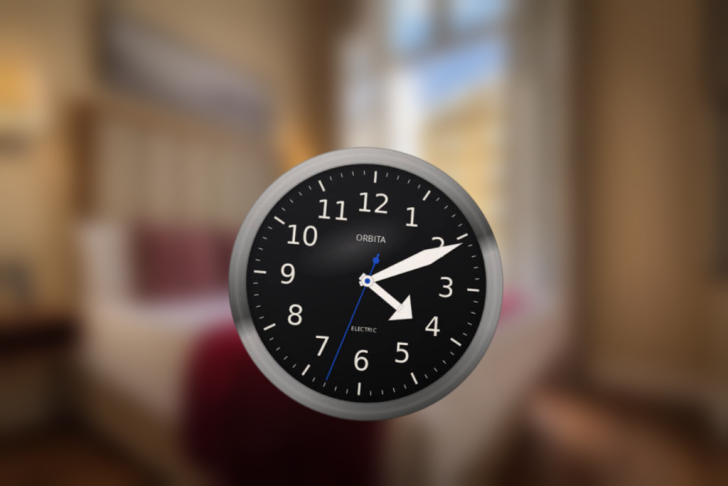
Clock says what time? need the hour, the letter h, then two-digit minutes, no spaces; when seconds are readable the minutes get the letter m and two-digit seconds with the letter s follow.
4h10m33s
